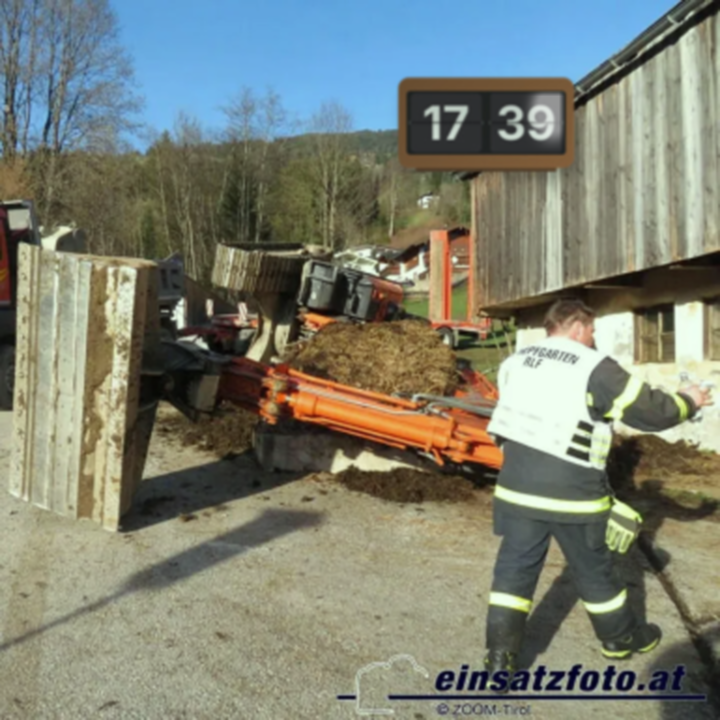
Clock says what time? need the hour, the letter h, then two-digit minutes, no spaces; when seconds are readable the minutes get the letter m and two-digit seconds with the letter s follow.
17h39
